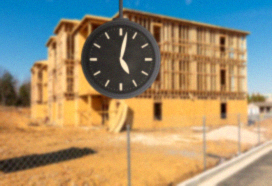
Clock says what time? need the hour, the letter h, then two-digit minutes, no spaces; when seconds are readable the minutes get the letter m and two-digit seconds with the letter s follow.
5h02
